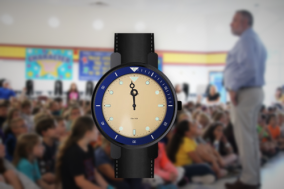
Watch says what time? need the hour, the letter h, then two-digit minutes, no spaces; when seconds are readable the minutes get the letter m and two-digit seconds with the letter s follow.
11h59
